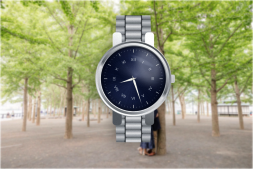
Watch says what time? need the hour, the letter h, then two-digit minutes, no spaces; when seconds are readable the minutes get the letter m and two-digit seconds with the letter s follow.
8h27
